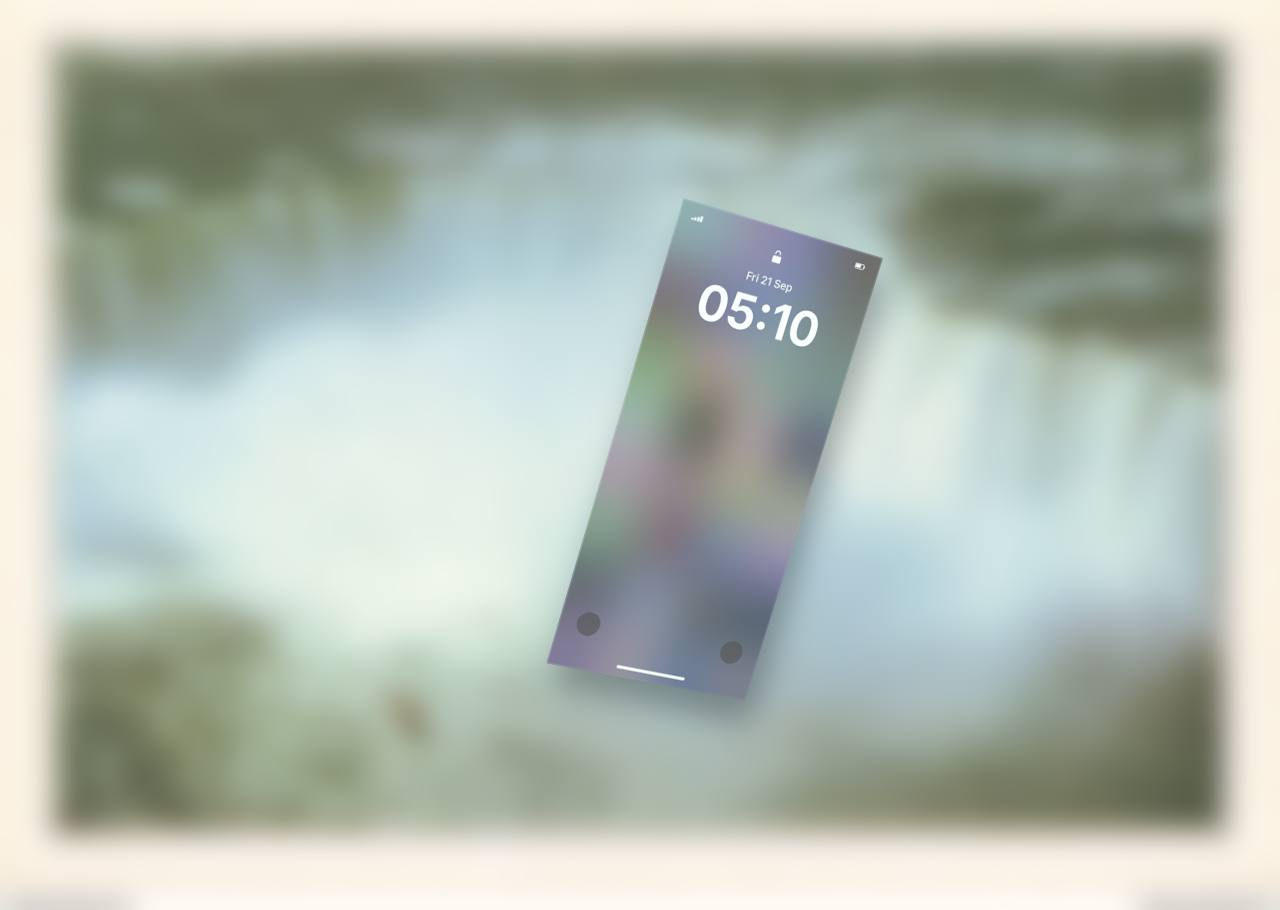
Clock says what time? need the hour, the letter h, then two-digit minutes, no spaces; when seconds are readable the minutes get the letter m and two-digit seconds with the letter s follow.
5h10
